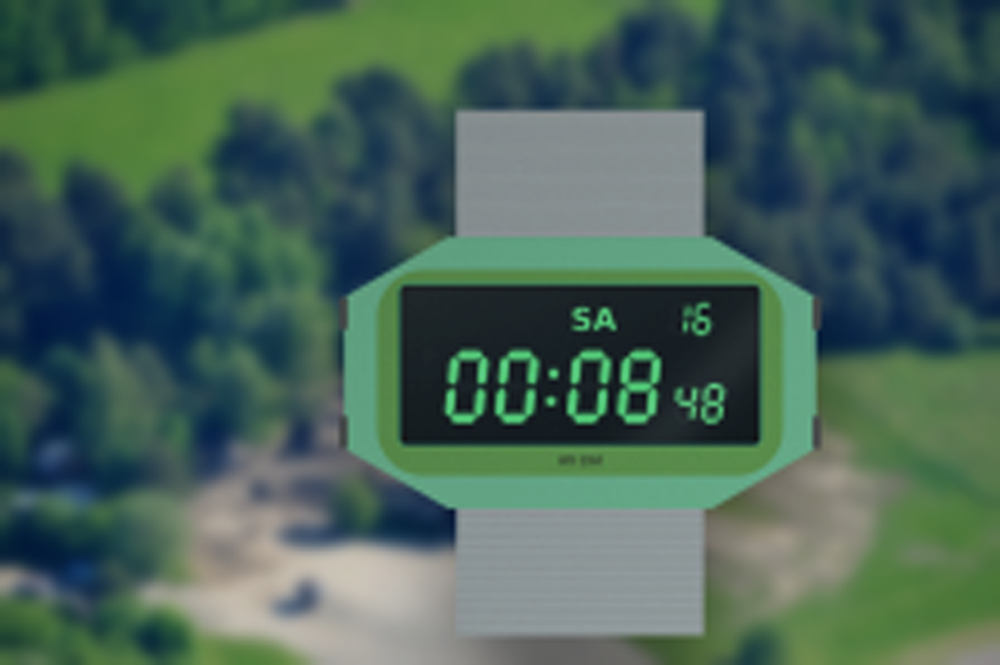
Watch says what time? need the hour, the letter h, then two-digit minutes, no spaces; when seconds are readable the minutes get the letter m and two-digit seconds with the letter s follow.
0h08m48s
